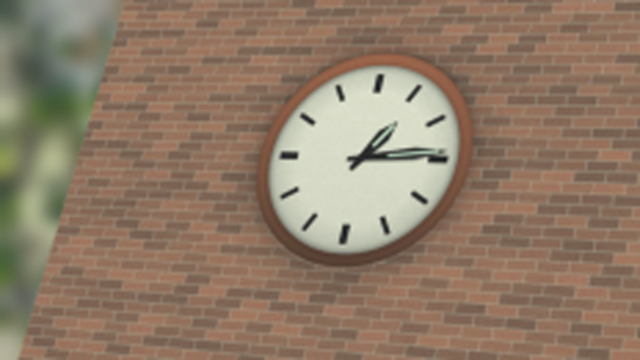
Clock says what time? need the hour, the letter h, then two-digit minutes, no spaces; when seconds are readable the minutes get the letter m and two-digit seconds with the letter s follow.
1h14
